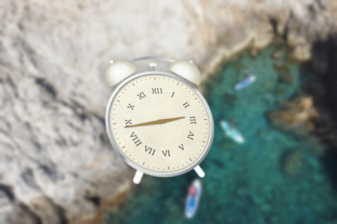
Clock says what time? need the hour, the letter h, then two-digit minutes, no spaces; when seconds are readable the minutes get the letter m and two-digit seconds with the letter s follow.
2h44
